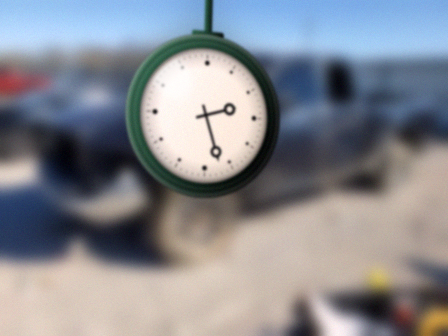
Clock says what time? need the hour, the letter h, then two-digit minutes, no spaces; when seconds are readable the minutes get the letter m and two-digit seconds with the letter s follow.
2h27
